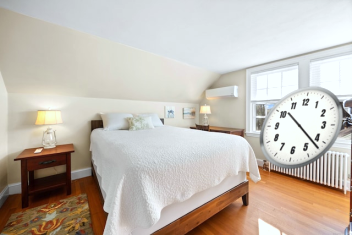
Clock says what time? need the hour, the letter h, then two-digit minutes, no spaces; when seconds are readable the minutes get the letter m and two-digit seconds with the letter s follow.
10h22
